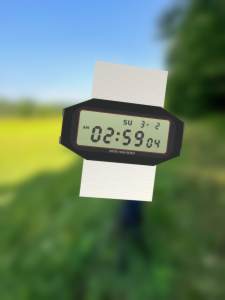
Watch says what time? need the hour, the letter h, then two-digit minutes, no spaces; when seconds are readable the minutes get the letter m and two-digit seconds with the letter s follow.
2h59m04s
